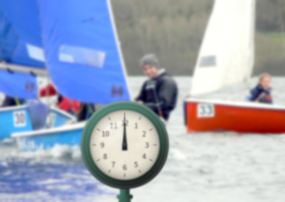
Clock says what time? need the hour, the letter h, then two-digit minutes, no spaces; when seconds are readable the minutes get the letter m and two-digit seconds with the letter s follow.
12h00
